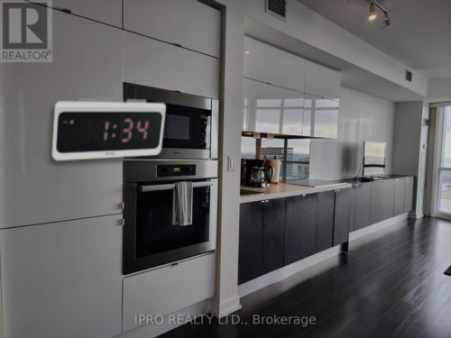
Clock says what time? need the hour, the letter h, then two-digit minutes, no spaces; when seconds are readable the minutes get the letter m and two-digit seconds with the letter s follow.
1h34
